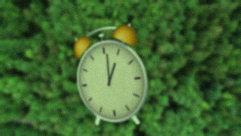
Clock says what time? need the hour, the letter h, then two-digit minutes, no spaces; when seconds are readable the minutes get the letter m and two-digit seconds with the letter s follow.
1h01
